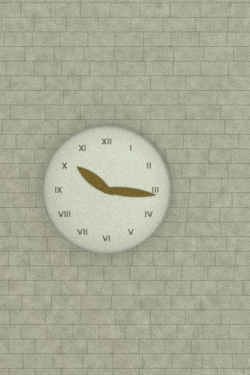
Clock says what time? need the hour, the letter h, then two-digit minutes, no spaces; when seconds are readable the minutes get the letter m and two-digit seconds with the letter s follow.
10h16
